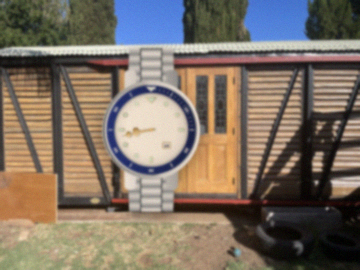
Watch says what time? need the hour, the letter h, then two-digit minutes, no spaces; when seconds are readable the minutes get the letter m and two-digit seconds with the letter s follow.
8h43
